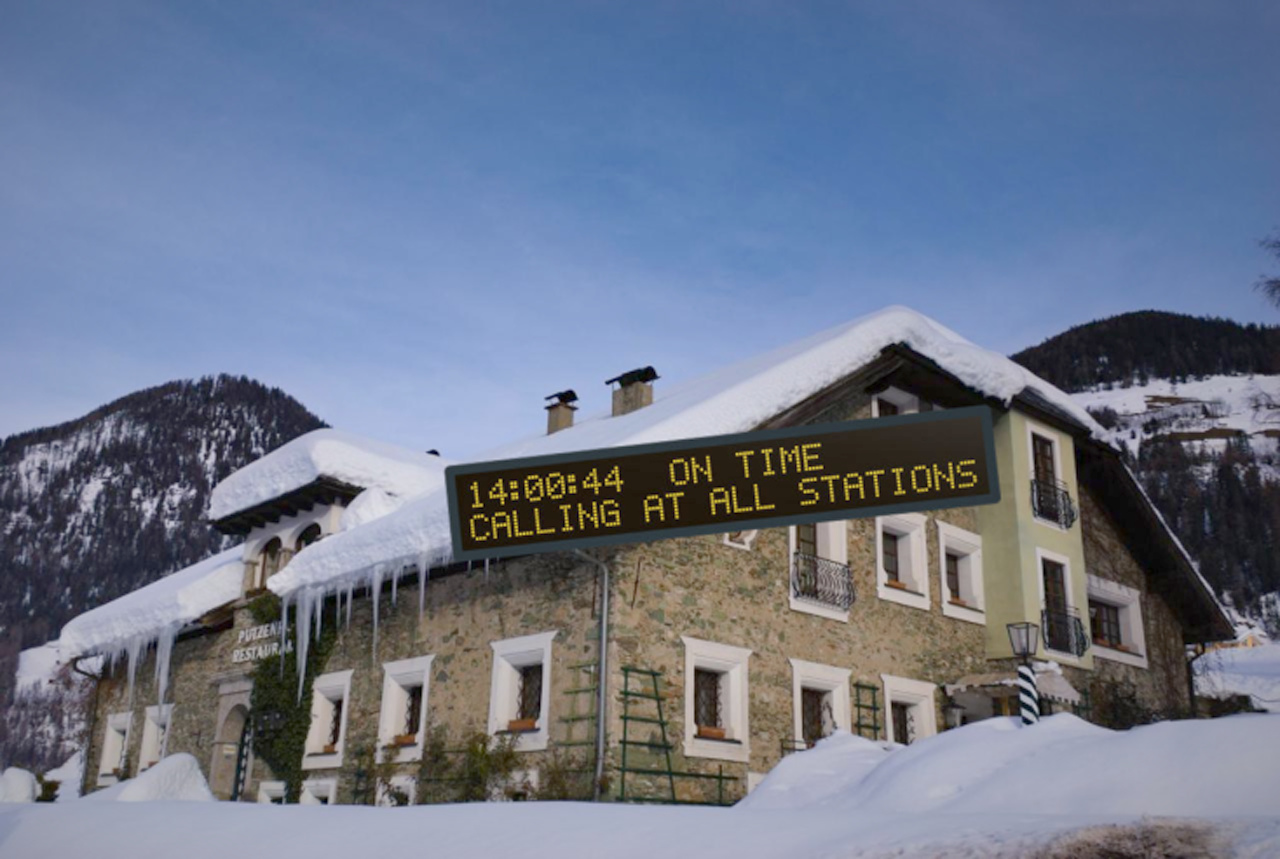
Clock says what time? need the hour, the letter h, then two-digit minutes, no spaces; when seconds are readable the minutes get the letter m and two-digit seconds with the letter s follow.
14h00m44s
